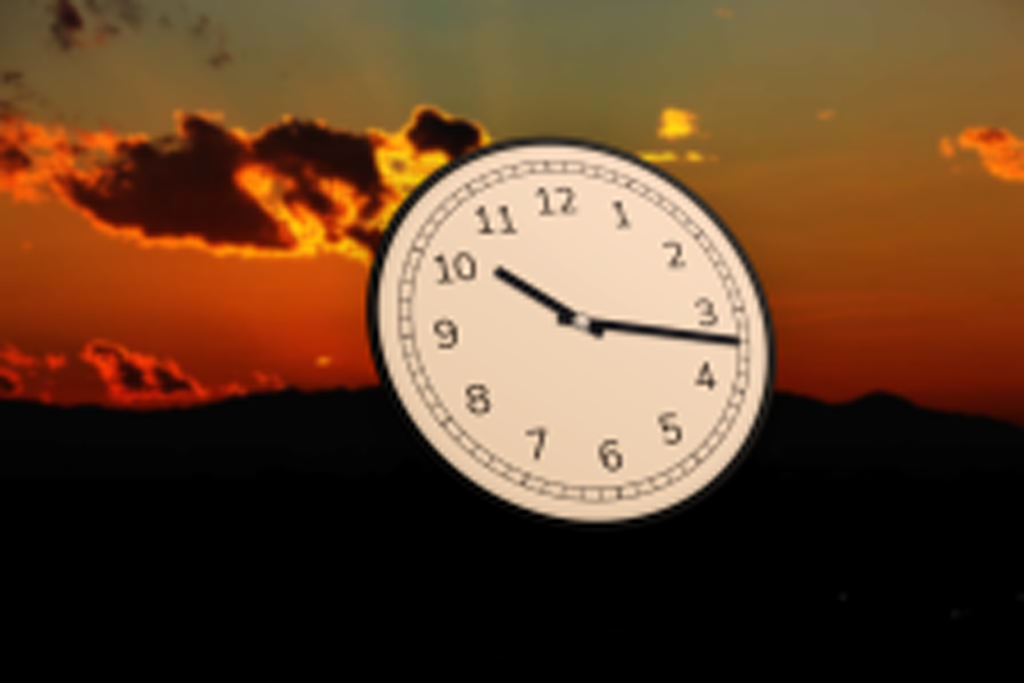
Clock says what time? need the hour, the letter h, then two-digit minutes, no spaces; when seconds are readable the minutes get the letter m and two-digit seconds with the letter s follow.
10h17
